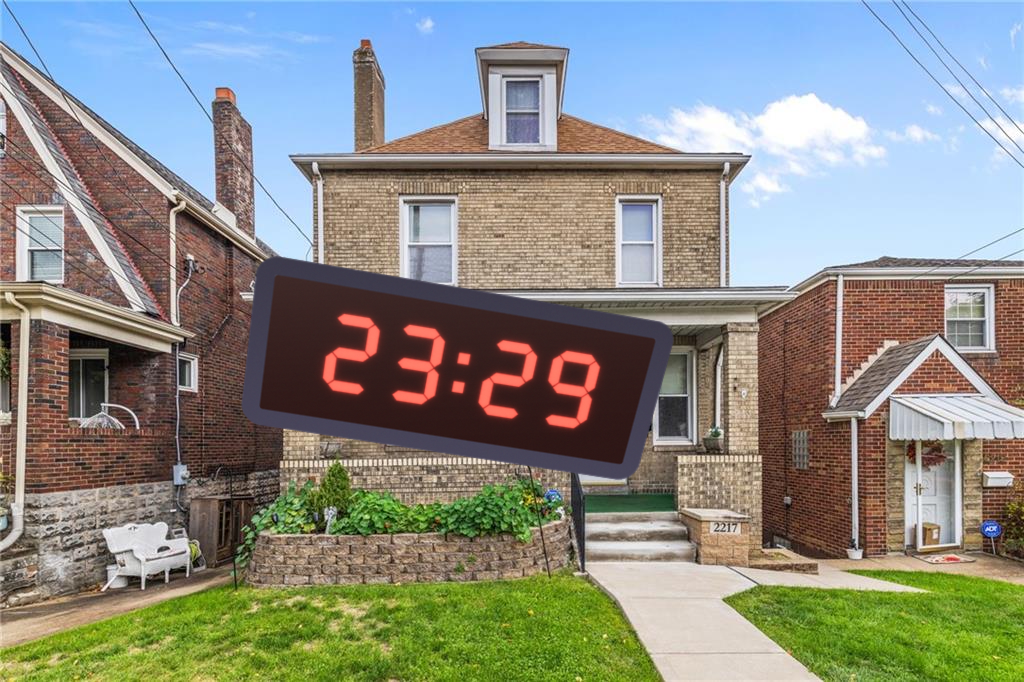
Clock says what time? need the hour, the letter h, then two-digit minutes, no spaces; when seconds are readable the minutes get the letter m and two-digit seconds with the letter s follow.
23h29
